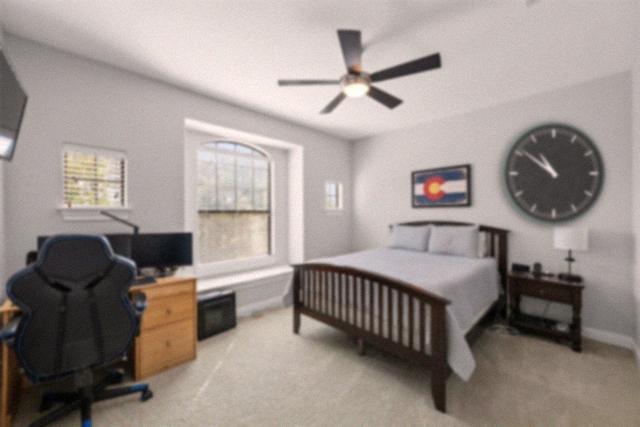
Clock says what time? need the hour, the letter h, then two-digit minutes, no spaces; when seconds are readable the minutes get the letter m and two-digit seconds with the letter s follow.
10h51
